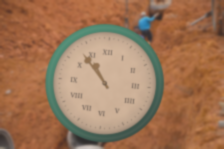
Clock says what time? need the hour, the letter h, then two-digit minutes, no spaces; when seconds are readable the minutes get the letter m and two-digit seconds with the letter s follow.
10h53
